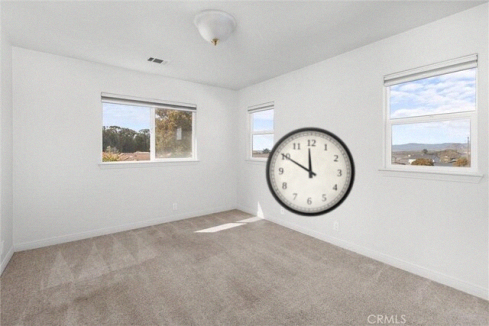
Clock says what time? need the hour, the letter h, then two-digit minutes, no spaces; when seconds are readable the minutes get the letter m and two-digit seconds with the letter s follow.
11h50
